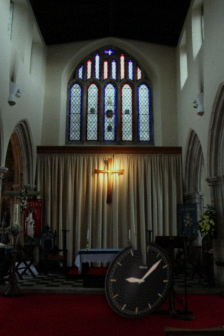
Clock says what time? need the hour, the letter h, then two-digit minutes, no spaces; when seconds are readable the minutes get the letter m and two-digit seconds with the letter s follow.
9h07
